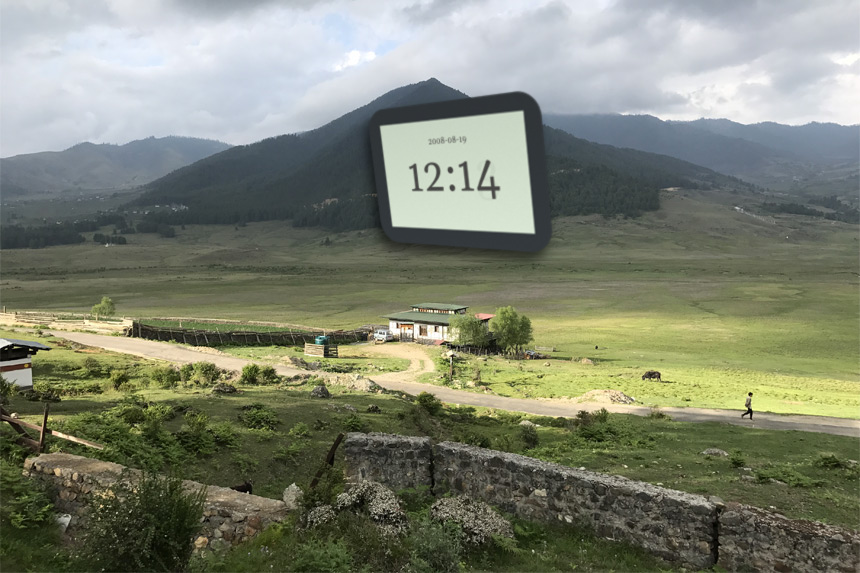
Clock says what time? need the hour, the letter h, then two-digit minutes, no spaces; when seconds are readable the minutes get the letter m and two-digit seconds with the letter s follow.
12h14
